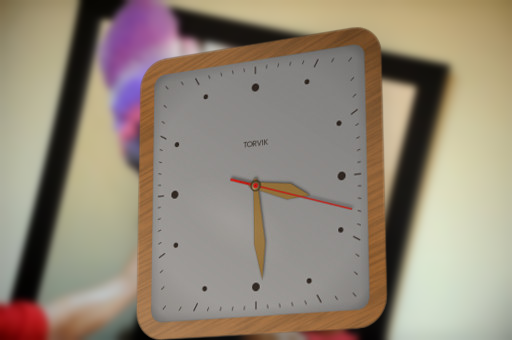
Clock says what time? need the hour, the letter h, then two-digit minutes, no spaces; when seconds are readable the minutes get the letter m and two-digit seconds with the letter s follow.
3h29m18s
